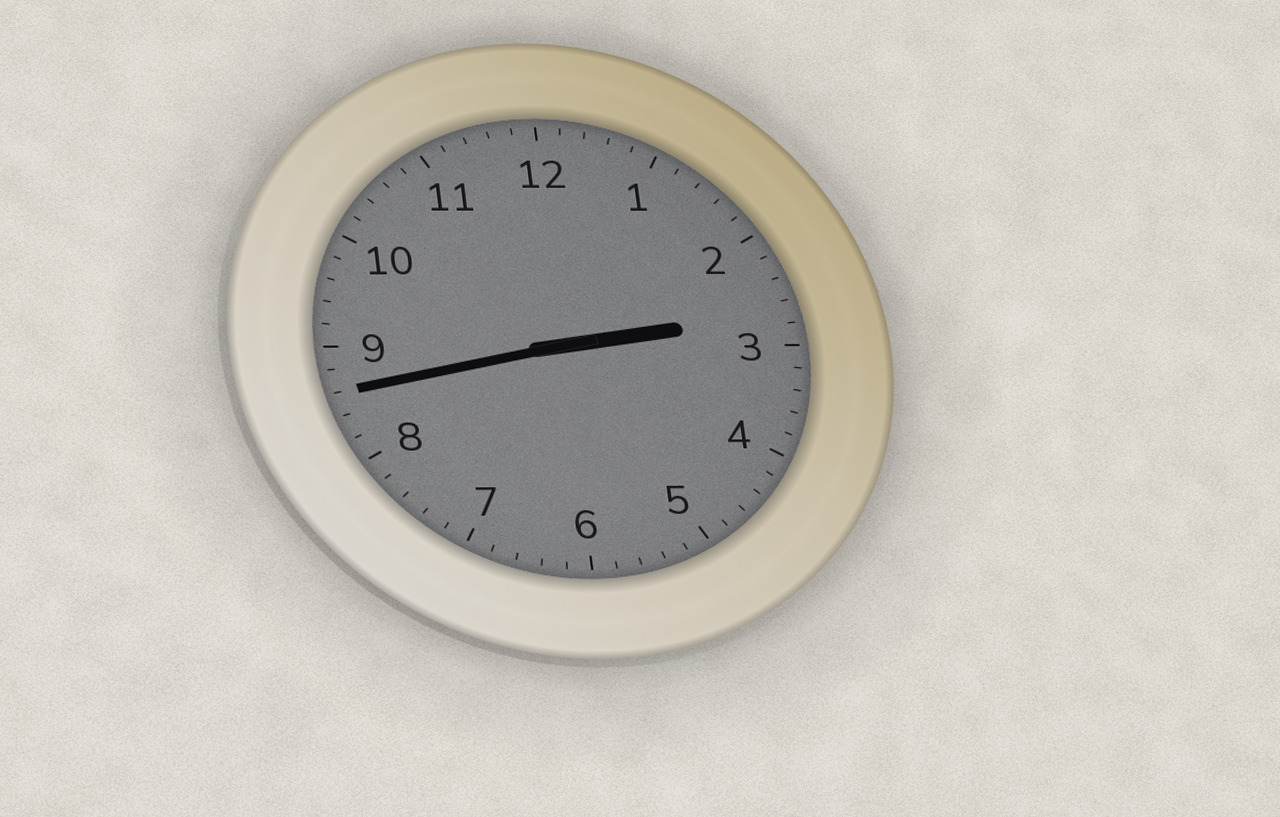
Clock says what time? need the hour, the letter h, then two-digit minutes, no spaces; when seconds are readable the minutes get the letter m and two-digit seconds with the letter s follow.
2h43
